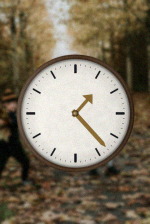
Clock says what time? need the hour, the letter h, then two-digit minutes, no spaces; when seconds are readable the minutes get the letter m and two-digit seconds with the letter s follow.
1h23
